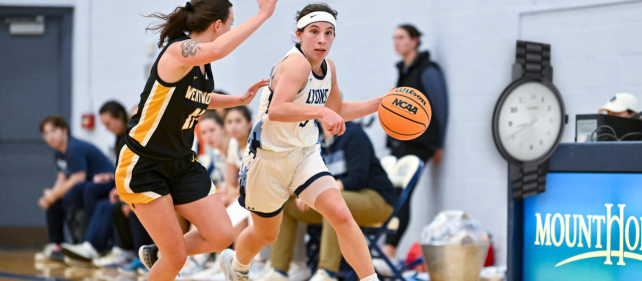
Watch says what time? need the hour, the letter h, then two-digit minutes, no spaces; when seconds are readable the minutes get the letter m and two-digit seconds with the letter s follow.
8h41
